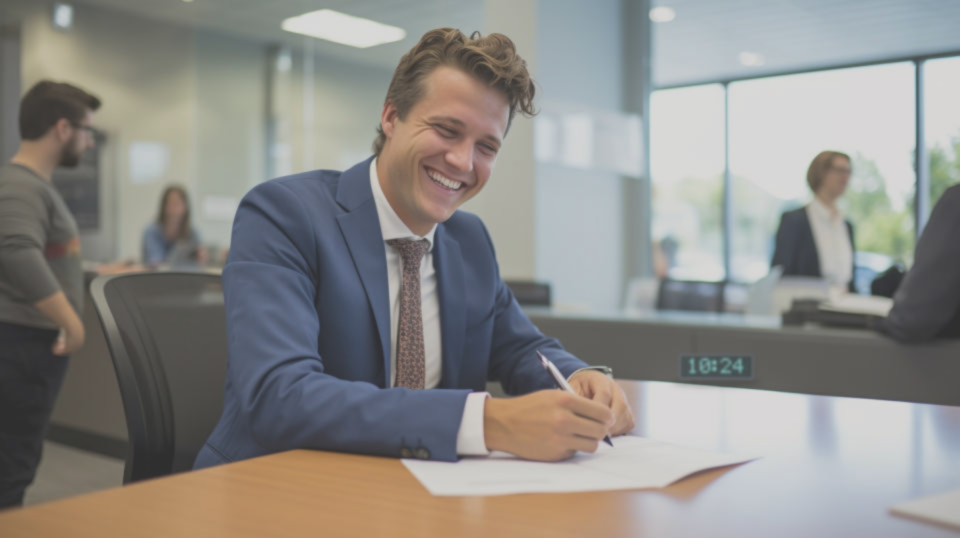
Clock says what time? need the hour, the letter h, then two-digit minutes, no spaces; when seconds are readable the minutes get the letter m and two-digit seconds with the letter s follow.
10h24
